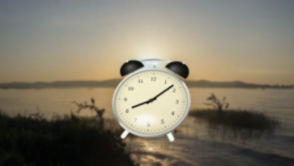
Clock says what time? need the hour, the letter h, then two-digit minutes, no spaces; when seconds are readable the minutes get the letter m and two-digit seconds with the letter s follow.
8h08
